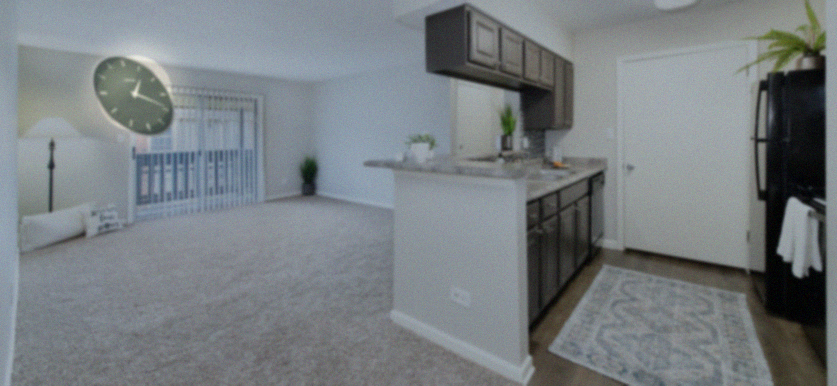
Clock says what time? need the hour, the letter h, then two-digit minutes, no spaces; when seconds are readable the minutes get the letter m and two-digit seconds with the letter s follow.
1h19
